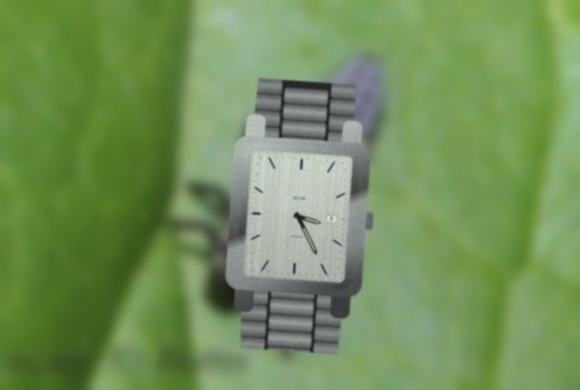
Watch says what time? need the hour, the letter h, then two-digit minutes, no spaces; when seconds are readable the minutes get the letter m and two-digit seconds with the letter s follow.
3h25
